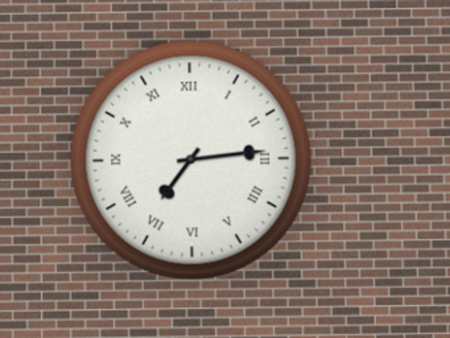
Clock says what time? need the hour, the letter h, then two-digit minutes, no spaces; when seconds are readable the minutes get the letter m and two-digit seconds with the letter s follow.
7h14
